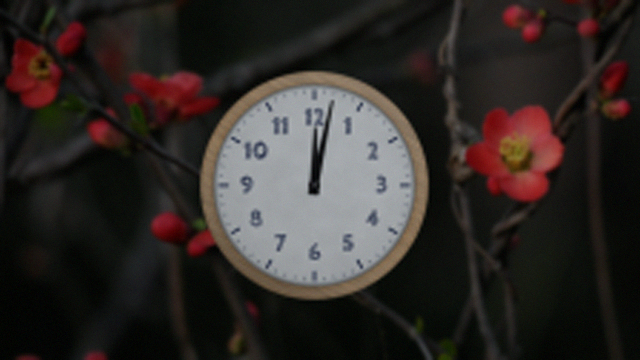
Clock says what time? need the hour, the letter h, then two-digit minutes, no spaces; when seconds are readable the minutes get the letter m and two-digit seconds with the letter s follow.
12h02
